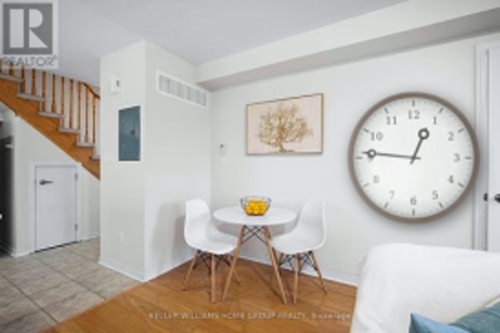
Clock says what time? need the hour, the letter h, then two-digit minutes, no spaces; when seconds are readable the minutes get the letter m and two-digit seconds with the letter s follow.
12h46
